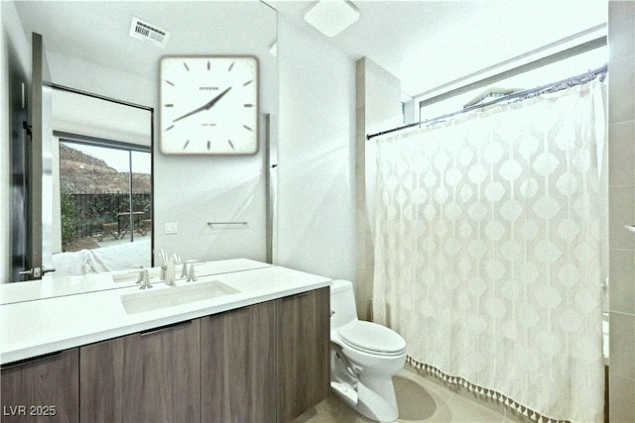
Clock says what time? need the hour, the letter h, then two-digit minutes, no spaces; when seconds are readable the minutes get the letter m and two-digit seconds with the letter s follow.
1h41
